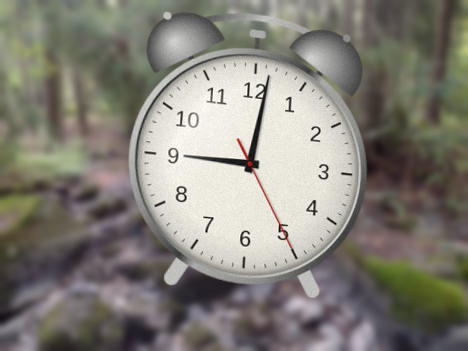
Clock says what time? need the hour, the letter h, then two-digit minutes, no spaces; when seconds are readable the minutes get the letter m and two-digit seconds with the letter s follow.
9h01m25s
